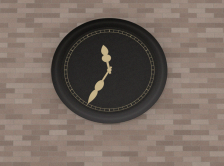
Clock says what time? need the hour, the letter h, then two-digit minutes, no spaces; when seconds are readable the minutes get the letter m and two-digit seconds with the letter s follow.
11h35
